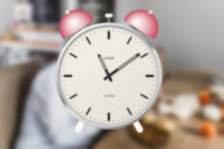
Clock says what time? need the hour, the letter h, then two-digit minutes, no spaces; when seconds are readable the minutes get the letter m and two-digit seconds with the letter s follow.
11h09
